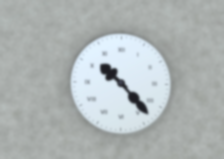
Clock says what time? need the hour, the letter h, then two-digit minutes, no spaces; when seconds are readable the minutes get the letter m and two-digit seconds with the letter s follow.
10h23
